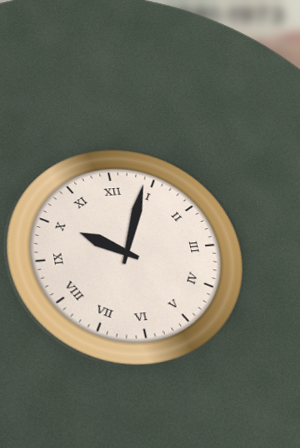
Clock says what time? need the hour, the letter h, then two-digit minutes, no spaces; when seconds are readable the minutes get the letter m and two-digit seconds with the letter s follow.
10h04
